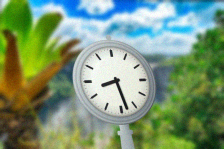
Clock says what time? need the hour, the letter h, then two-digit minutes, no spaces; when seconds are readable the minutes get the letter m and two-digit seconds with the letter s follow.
8h28
